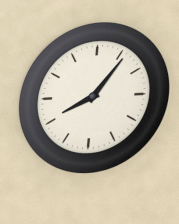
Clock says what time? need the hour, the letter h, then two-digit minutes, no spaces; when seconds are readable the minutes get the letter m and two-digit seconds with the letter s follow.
8h06
